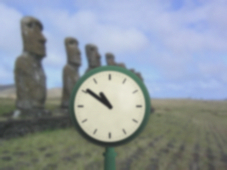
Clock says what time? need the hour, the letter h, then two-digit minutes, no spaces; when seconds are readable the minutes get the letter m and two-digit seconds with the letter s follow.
10h51
